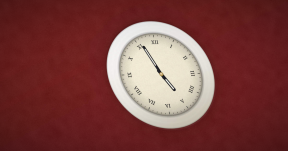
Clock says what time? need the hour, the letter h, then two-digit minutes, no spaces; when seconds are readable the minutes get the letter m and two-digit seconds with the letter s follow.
4h56
